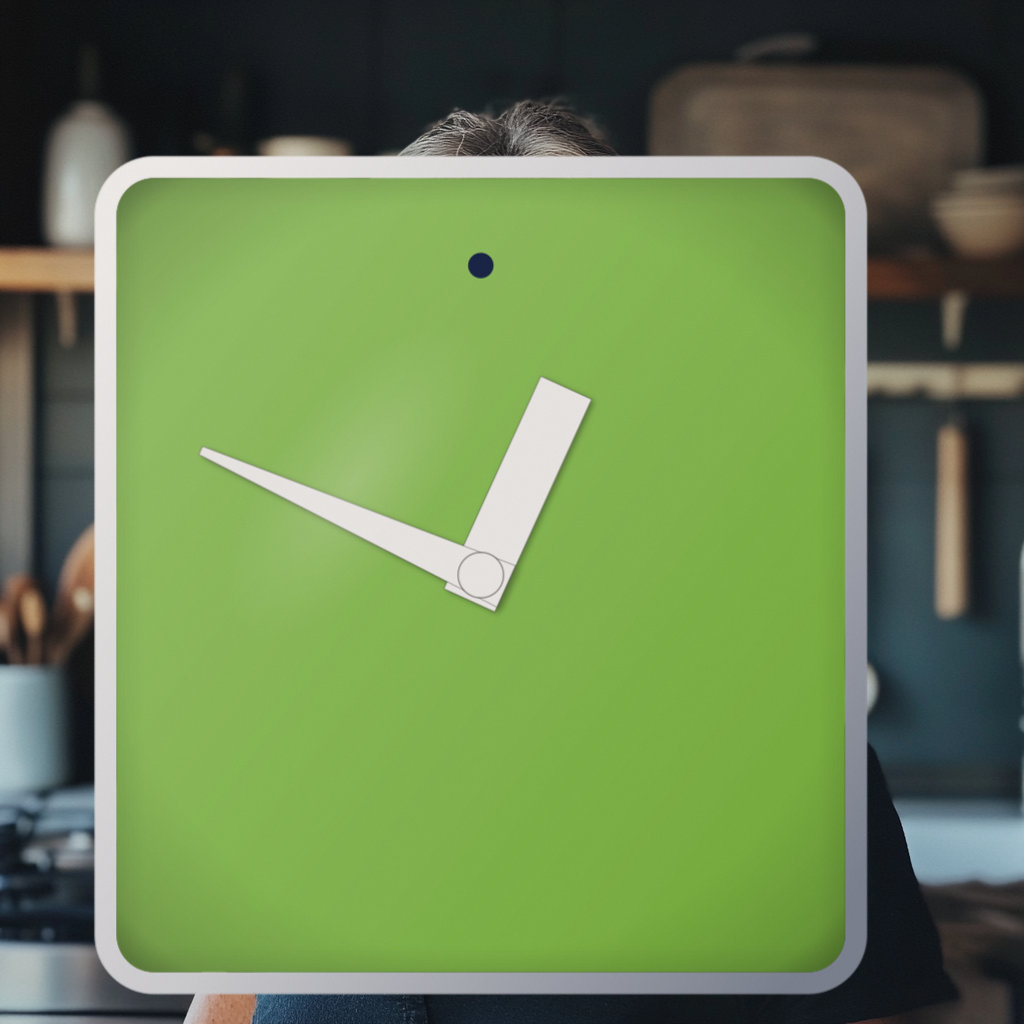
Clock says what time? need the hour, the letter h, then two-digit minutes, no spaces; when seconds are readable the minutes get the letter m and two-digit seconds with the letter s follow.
12h49
